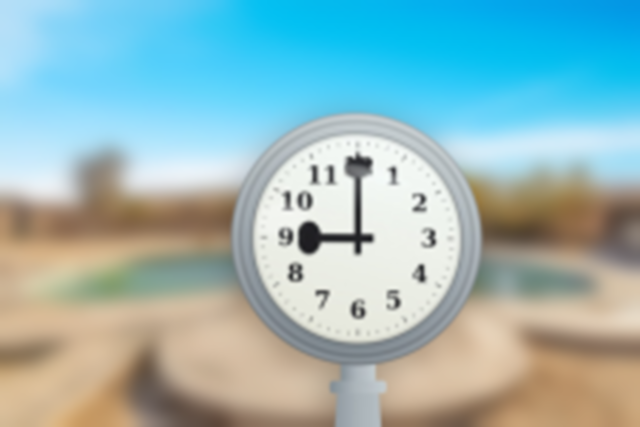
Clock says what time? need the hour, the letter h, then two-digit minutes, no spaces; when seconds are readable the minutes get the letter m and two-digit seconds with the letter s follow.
9h00
